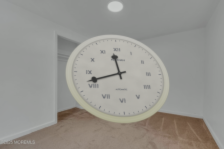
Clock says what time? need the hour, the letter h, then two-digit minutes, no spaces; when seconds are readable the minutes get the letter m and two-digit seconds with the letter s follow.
11h42
